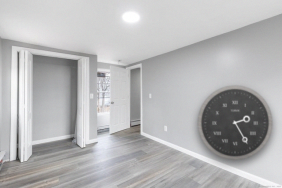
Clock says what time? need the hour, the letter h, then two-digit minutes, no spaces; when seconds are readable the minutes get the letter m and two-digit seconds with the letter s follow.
2h25
